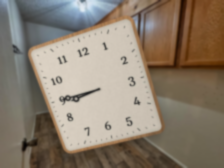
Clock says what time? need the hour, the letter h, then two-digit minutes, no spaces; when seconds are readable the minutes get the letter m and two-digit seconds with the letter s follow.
8h45
